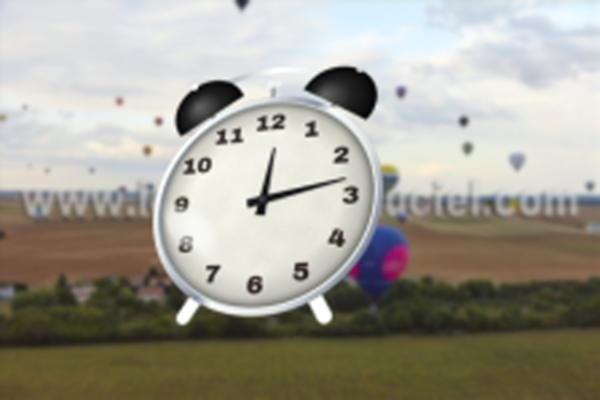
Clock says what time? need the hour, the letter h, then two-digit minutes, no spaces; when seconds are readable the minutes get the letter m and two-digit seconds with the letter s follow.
12h13
